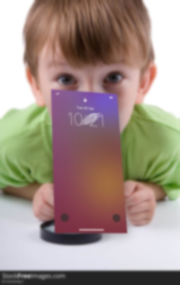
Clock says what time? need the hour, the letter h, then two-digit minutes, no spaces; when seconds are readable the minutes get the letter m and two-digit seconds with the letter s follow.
10h21
